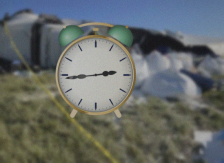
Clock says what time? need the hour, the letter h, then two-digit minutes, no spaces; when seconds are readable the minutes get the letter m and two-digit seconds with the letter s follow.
2h44
